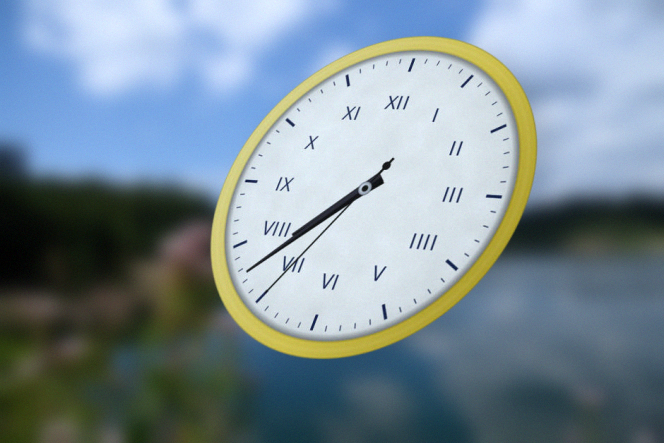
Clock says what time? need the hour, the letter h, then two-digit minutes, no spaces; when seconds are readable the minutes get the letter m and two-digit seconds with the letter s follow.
7h37m35s
